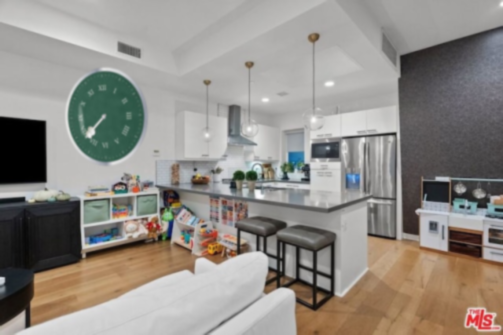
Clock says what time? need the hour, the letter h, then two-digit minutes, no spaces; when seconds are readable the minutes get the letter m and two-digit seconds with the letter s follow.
7h38
